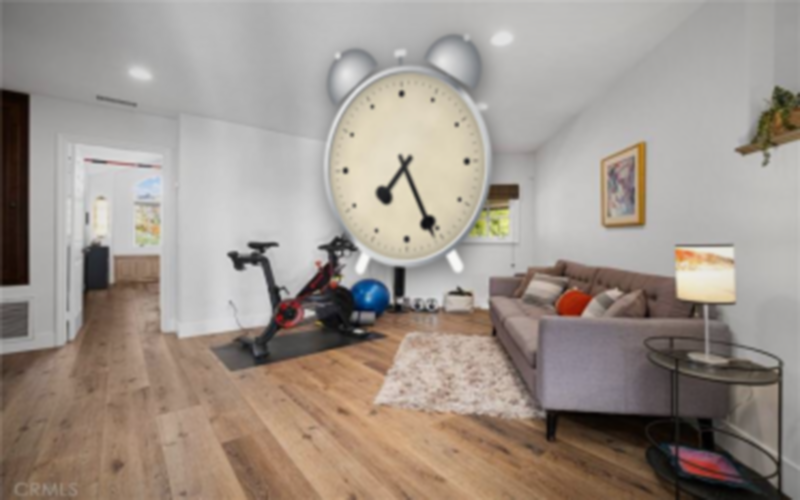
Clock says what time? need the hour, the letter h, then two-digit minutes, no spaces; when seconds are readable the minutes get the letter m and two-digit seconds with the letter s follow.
7h26
